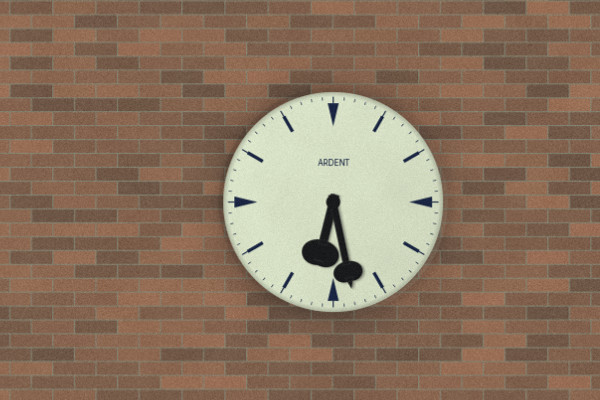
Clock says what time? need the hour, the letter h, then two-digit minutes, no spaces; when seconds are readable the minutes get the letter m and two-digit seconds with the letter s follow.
6h28
